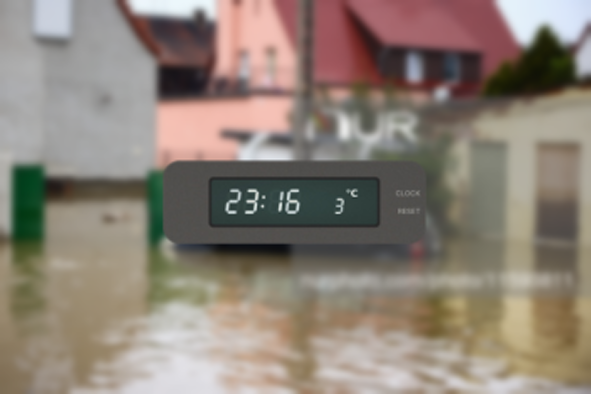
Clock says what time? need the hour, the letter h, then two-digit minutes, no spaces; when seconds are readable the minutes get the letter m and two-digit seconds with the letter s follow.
23h16
